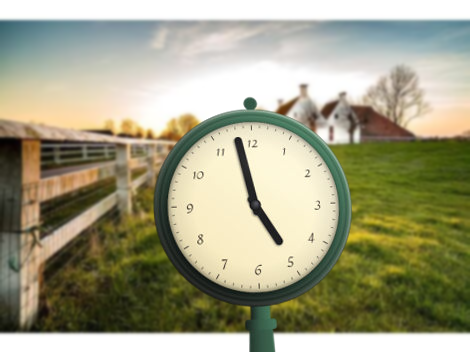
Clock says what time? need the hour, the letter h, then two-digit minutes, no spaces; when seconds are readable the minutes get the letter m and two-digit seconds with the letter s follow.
4h58
